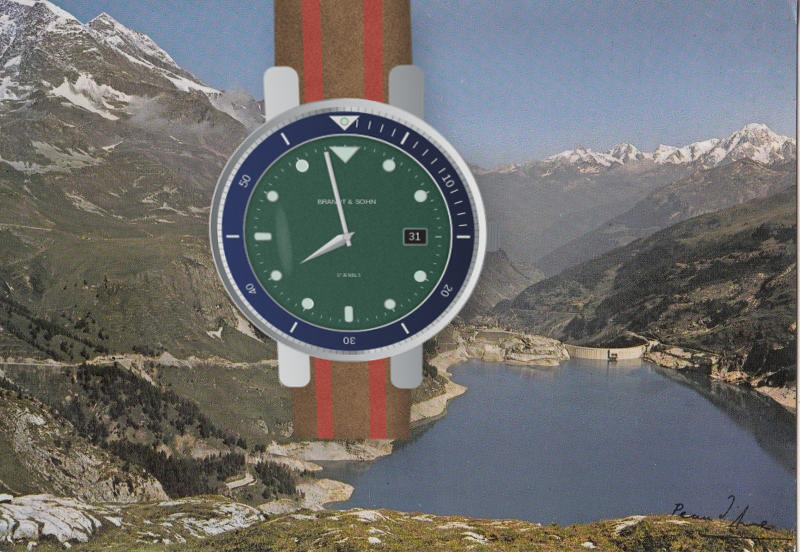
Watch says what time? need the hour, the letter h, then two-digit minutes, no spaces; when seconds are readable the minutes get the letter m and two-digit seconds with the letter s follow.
7h58
